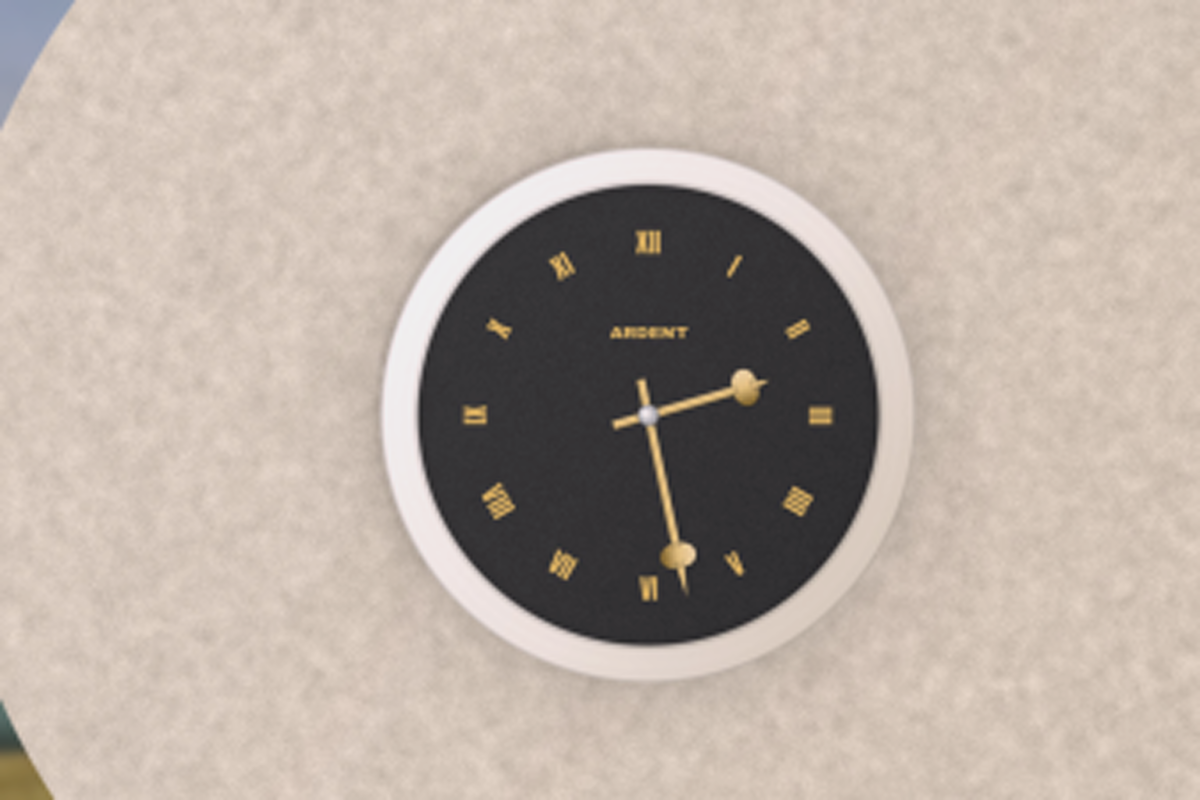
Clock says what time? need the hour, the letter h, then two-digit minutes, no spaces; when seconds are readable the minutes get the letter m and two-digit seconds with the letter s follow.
2h28
